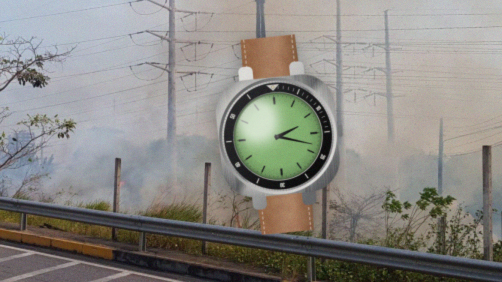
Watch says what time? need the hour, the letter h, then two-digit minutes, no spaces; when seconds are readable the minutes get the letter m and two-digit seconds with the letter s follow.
2h18
